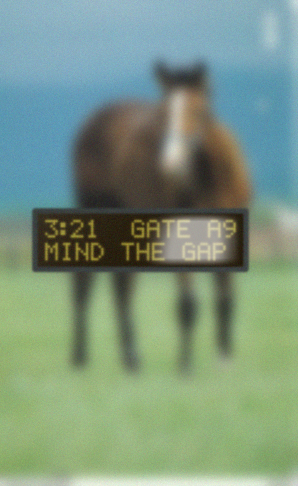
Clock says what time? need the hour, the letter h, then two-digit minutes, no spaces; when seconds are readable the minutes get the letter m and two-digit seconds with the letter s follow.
3h21
